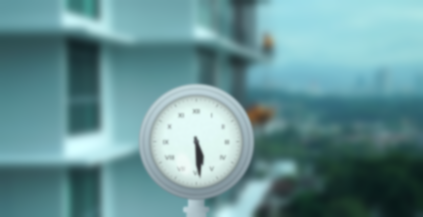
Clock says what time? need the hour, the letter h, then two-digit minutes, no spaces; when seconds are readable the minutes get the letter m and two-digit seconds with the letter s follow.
5h29
